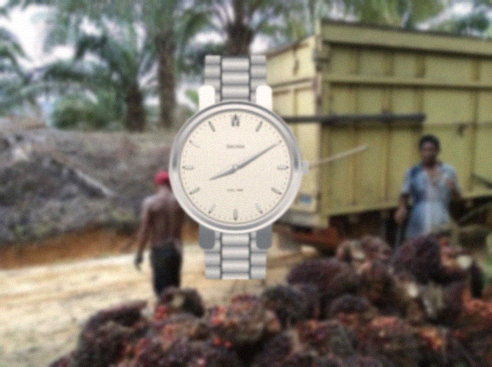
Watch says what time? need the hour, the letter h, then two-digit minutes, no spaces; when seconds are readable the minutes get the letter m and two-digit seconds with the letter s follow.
8h10
